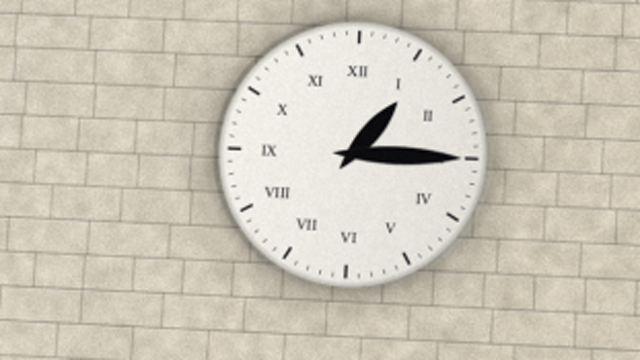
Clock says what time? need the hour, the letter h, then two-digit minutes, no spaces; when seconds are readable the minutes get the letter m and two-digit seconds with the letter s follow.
1h15
